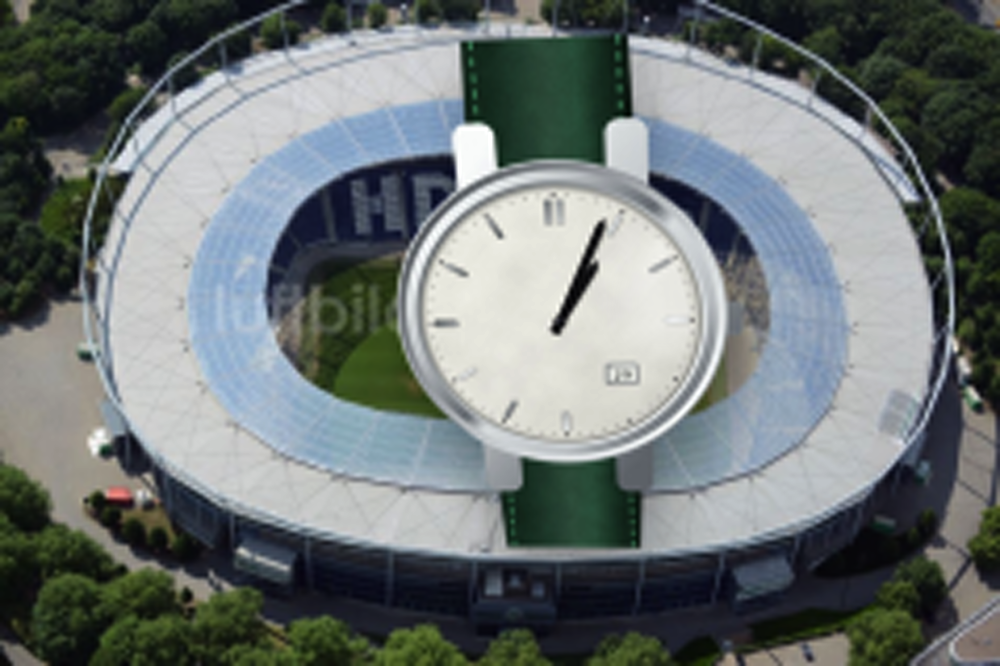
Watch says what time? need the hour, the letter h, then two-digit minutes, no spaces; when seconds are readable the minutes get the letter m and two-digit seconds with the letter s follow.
1h04
